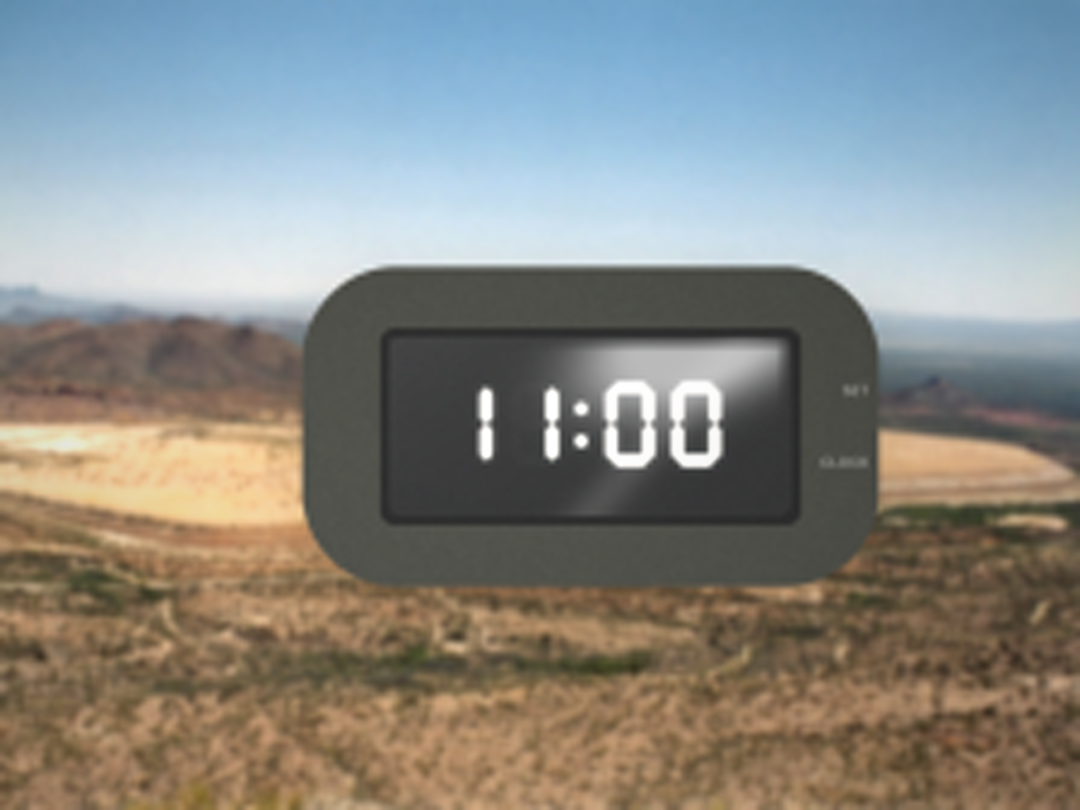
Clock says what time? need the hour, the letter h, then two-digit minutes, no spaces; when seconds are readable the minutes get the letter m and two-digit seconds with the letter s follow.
11h00
